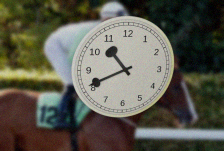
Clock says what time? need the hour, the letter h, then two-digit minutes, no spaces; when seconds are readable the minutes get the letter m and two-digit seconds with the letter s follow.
10h41
